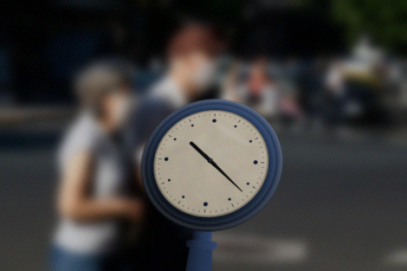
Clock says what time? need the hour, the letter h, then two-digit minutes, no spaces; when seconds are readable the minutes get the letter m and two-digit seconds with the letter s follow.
10h22
